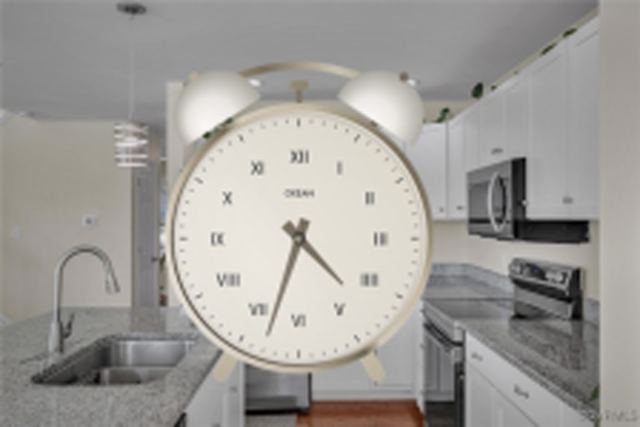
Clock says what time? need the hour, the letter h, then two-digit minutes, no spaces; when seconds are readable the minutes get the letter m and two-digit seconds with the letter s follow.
4h33
